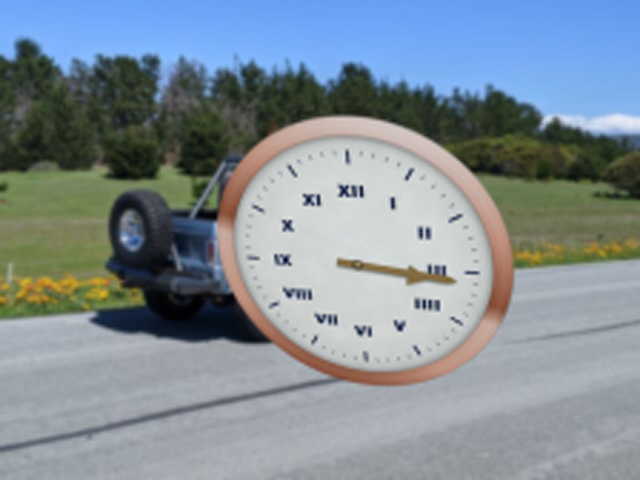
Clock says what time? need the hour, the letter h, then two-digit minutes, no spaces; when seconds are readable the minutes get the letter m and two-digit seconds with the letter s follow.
3h16
